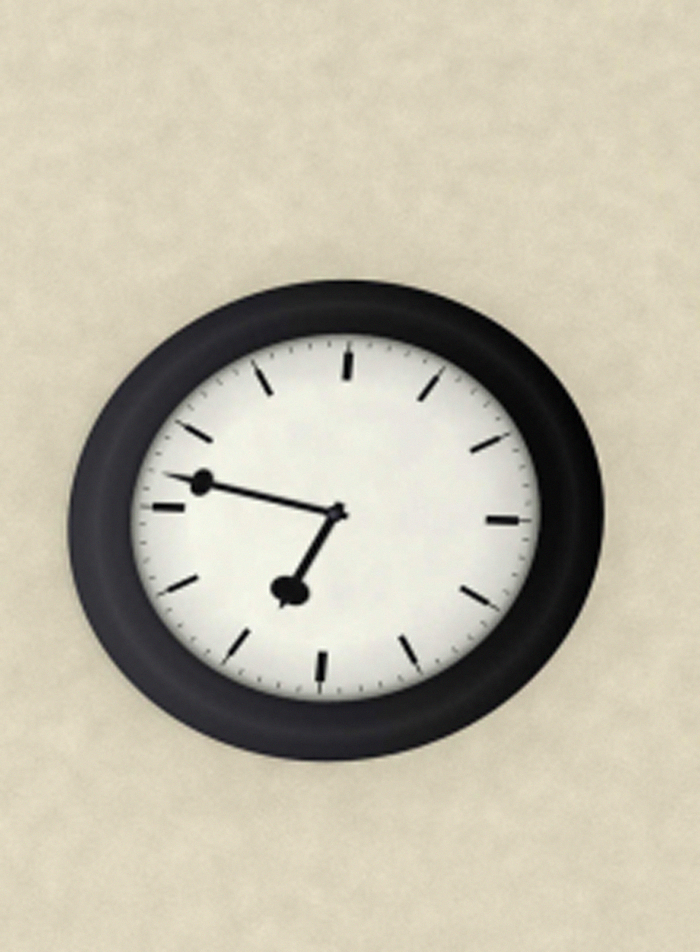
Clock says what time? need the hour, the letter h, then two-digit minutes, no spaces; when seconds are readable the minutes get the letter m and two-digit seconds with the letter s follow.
6h47
